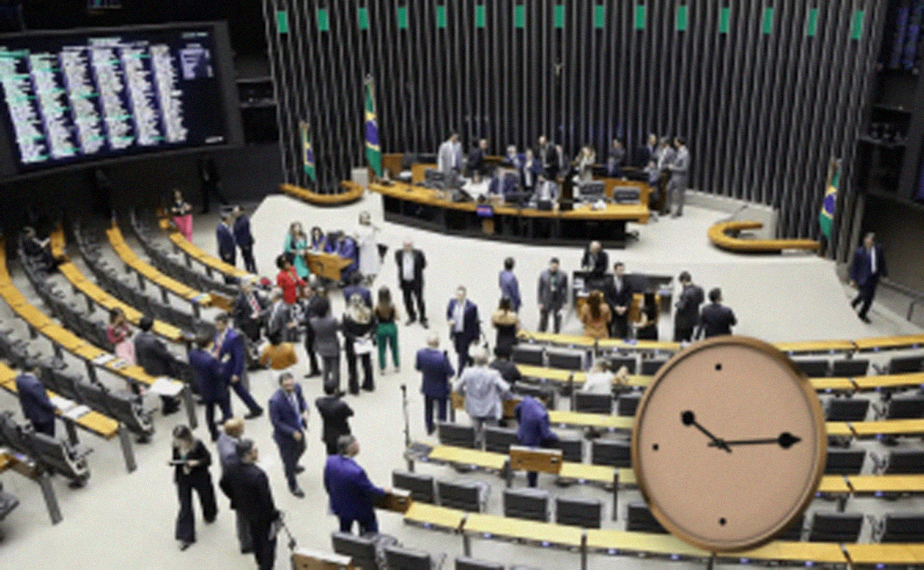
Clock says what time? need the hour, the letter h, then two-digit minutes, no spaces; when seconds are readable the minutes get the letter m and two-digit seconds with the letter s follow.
10h15
